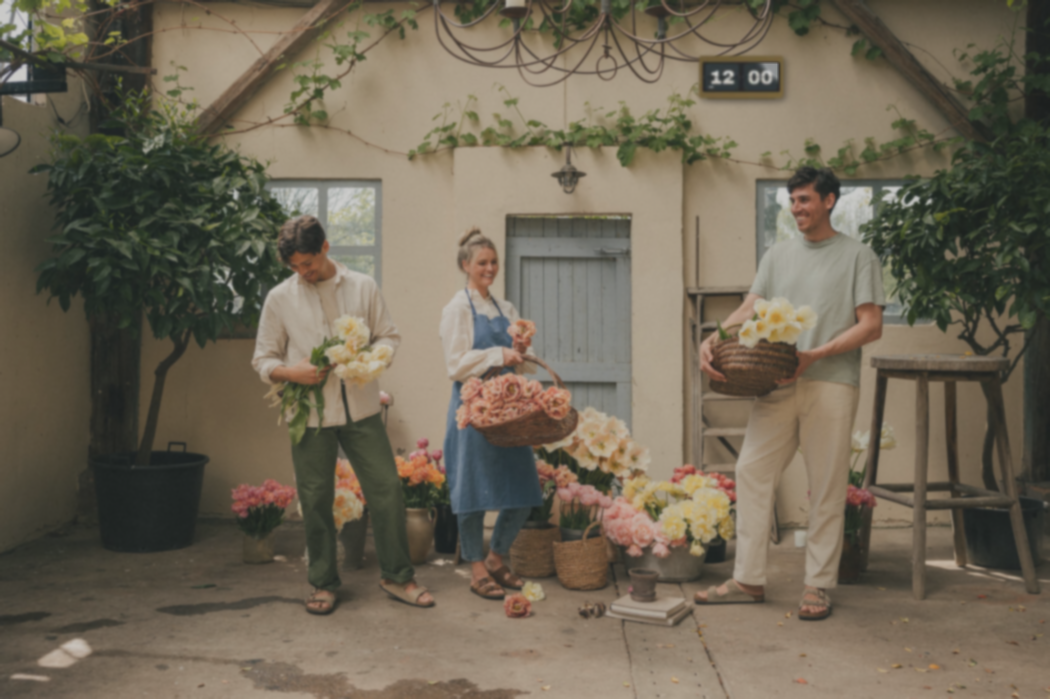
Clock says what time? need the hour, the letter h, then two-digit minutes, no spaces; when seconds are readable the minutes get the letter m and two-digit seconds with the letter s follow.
12h00
